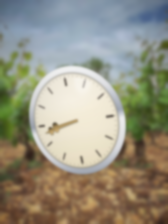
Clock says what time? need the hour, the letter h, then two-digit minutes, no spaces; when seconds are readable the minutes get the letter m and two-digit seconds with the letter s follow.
8h43
